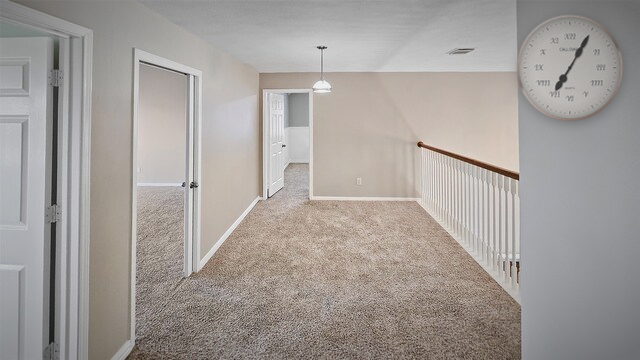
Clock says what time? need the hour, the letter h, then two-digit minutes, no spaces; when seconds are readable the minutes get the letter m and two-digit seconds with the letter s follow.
7h05
